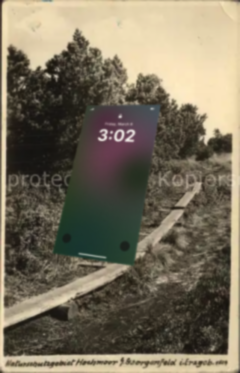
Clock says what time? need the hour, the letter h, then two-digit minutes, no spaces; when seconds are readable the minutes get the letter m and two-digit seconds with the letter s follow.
3h02
